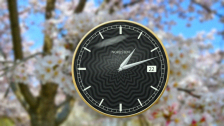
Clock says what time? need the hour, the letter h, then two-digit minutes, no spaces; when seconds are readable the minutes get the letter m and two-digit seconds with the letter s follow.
1h12
